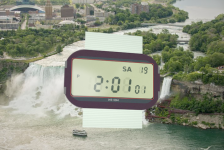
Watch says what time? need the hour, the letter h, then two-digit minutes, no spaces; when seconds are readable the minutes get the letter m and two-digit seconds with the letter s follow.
2h01m01s
